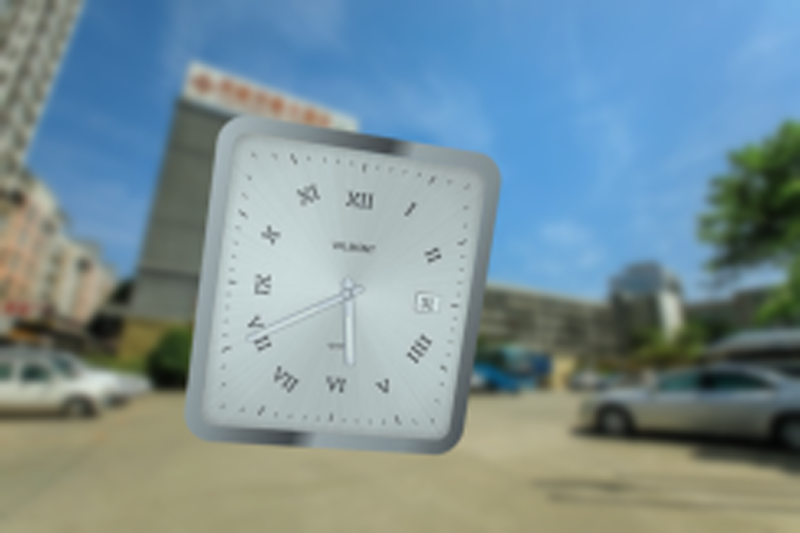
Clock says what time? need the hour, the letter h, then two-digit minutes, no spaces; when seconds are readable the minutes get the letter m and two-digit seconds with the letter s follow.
5h40
